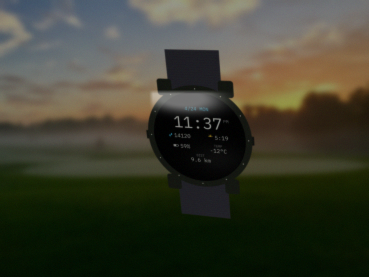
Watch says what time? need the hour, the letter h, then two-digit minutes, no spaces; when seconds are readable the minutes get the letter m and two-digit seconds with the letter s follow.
11h37
